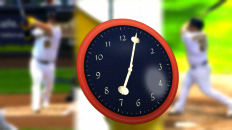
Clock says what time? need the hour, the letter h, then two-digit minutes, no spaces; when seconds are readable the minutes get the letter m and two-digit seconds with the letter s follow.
7h04
